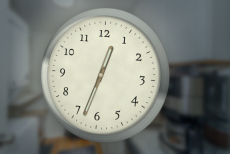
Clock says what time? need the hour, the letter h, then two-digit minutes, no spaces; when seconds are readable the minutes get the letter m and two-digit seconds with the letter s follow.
12h33
